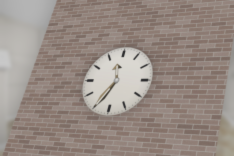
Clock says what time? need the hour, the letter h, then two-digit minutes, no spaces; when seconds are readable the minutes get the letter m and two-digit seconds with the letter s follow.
11h35
